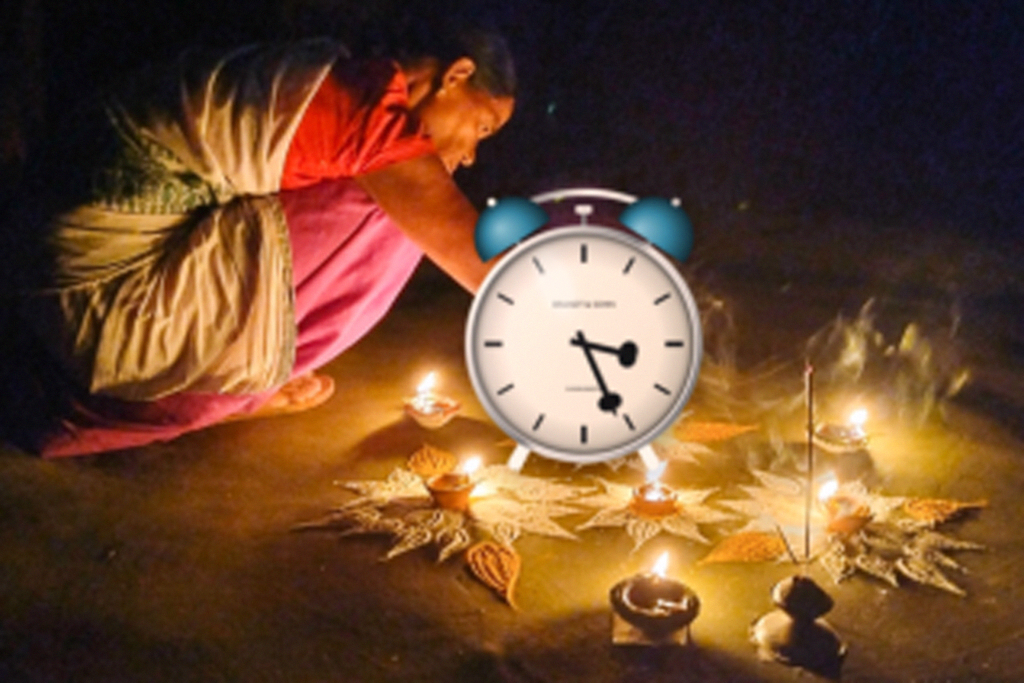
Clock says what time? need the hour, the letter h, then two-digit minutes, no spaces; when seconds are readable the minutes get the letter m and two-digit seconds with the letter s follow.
3h26
